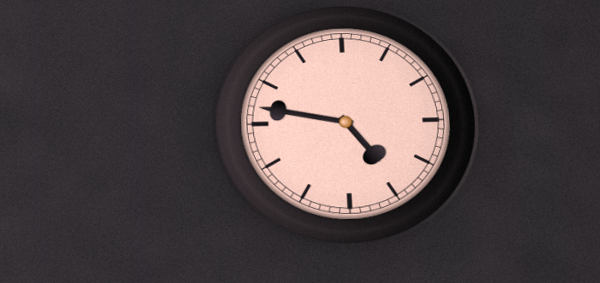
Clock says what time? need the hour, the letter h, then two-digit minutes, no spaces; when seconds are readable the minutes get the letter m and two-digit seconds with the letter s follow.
4h47
